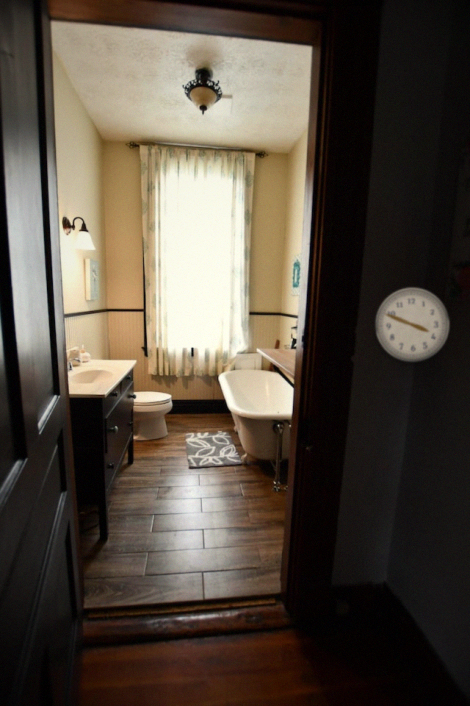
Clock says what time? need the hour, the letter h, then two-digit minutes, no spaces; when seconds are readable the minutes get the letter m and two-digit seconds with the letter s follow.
3h49
